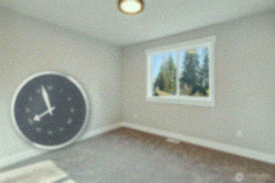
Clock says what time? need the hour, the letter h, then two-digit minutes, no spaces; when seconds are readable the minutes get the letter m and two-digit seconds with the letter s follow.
7h57
